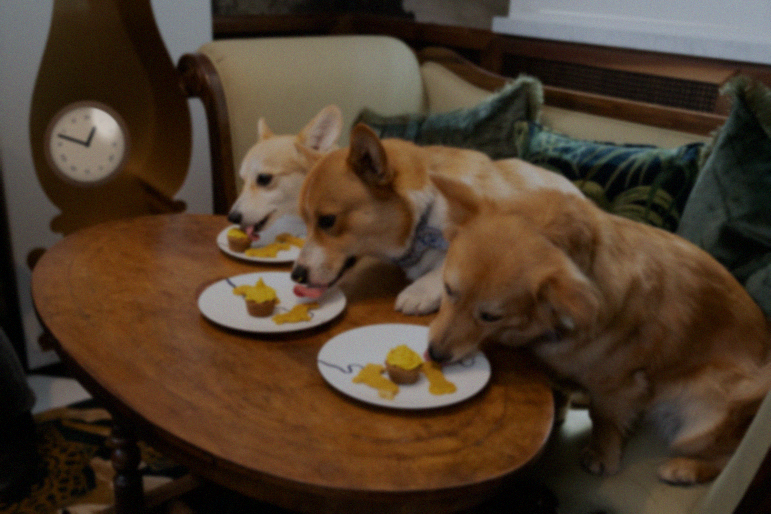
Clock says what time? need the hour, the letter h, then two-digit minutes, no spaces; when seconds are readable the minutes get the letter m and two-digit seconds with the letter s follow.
12h48
